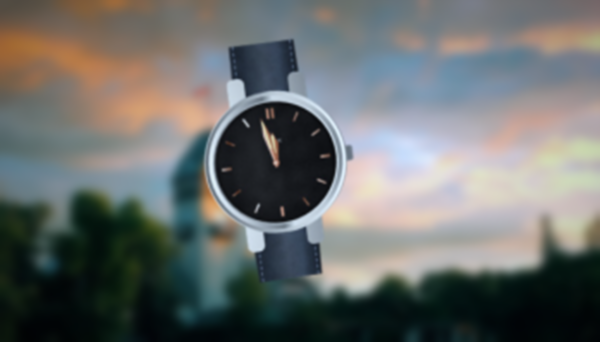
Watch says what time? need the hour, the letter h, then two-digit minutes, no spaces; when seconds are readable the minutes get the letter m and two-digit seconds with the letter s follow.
11h58
